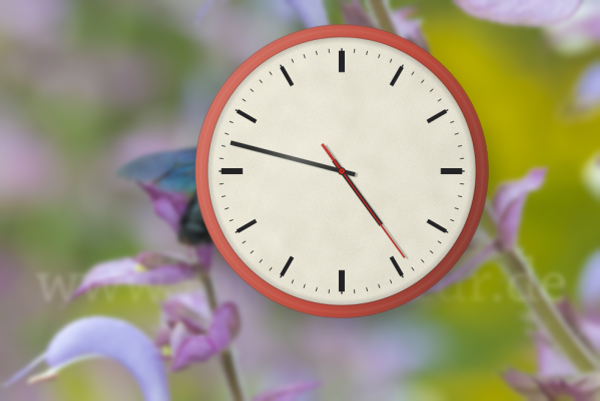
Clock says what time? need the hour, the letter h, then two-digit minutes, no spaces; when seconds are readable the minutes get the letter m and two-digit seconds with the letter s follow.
4h47m24s
